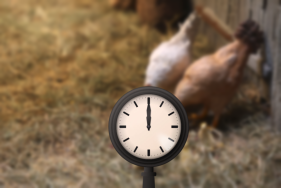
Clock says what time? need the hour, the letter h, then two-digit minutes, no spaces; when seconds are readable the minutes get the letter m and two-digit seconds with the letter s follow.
12h00
